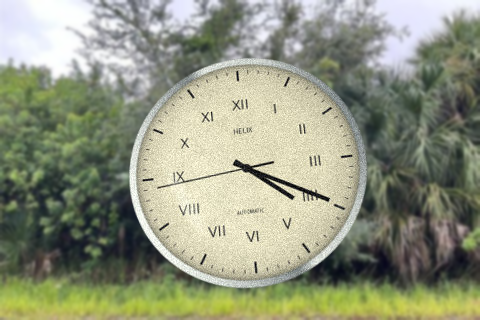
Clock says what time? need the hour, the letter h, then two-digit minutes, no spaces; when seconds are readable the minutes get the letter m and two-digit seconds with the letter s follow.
4h19m44s
